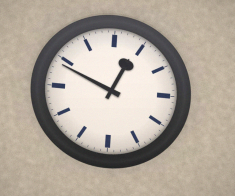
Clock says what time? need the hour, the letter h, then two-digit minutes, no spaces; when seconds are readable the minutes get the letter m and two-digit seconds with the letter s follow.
12h49
